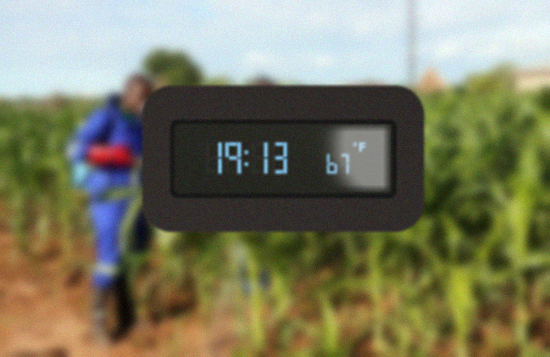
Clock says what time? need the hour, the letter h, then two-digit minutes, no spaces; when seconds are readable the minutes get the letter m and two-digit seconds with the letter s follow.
19h13
